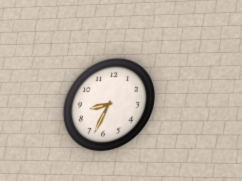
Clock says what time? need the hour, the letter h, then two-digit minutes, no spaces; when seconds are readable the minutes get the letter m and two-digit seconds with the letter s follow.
8h33
